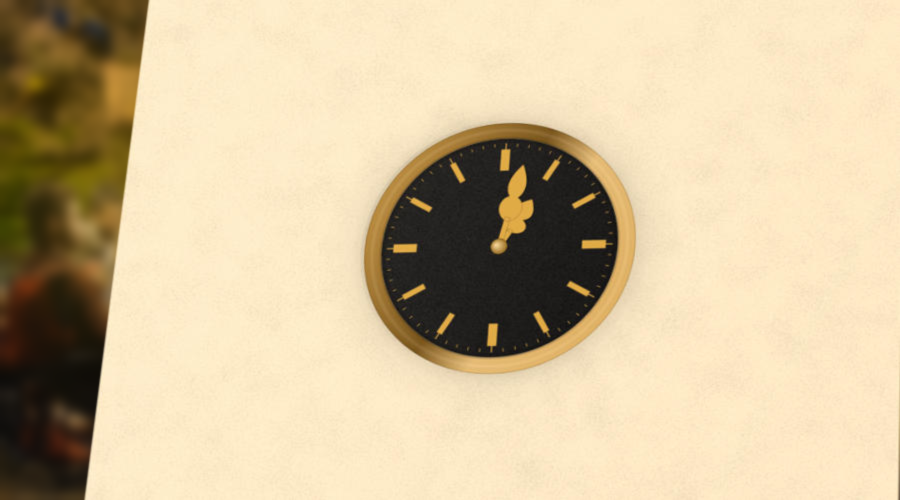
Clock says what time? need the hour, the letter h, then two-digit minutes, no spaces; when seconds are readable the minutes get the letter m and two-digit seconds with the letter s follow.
1h02
